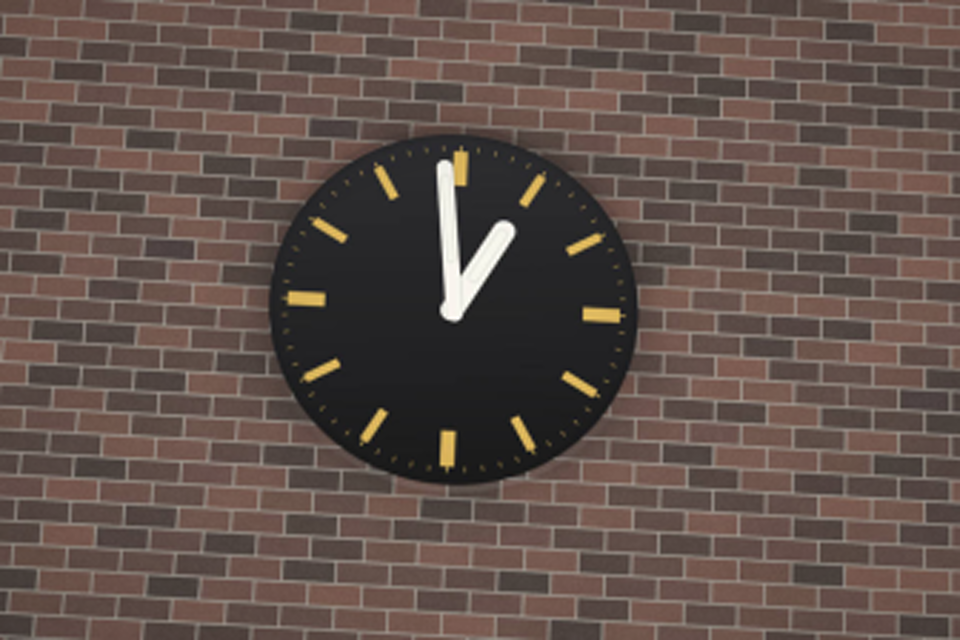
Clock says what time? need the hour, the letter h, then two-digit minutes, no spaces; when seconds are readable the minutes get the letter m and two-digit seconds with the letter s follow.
12h59
